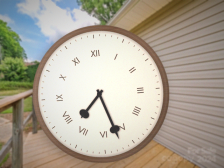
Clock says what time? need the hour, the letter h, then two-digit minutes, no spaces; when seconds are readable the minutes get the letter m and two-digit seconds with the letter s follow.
7h27
